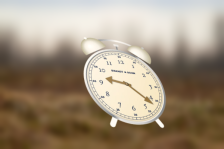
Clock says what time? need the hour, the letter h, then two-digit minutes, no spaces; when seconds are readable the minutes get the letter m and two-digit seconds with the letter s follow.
9h22
